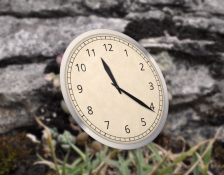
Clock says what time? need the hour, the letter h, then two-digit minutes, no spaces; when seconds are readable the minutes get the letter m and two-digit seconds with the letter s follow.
11h21
